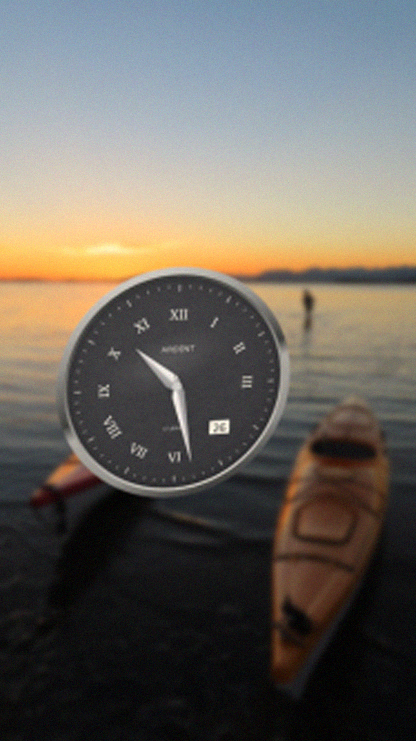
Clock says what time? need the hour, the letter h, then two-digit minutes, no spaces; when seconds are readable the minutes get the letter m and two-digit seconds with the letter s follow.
10h28
